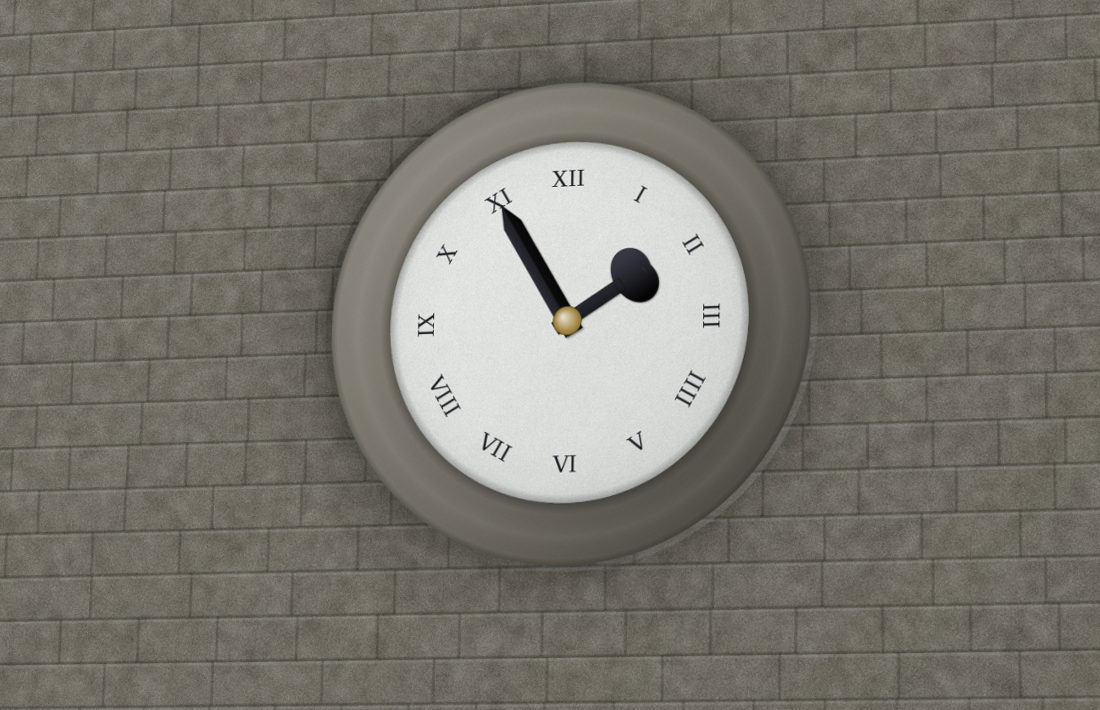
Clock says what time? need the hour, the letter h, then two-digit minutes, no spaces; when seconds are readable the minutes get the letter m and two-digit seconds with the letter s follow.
1h55
